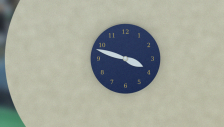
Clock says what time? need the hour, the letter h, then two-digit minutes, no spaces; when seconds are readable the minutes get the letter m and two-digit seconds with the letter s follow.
3h48
